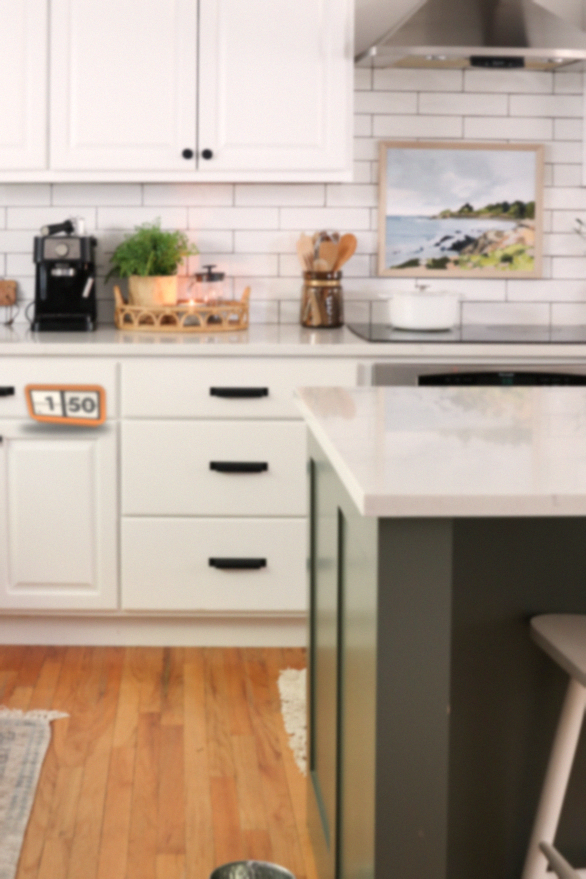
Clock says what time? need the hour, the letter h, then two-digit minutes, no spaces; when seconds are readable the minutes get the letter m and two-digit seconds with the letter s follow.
1h50
